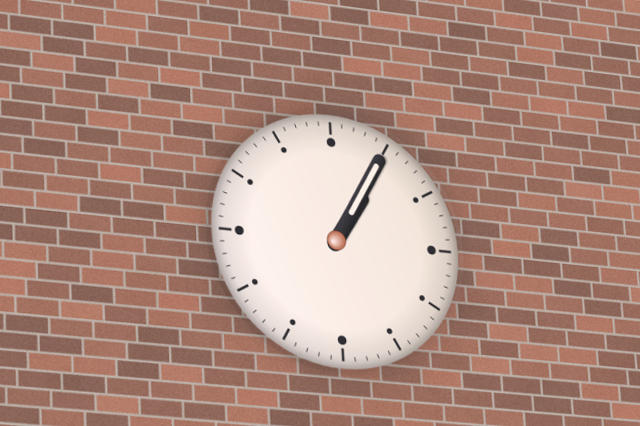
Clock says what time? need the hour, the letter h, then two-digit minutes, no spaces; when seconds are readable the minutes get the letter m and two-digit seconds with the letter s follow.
1h05
